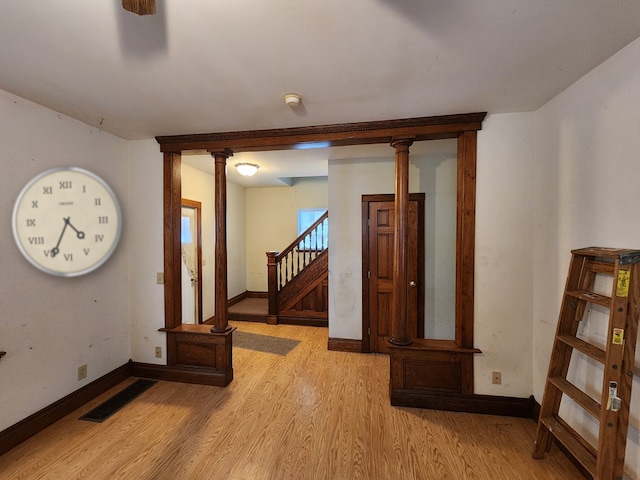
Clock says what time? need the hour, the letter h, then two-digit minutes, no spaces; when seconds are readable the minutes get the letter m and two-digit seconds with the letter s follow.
4h34
